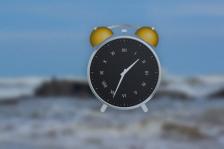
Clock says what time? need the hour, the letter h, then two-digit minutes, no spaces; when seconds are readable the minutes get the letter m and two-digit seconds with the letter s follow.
1h34
